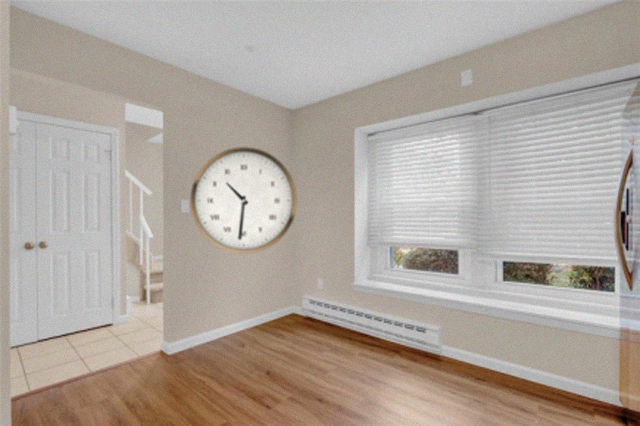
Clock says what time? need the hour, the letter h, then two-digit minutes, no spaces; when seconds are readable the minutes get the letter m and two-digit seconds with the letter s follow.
10h31
